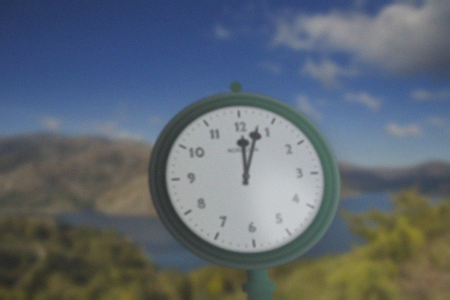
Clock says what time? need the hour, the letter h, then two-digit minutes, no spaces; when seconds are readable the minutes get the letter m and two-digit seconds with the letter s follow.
12h03
